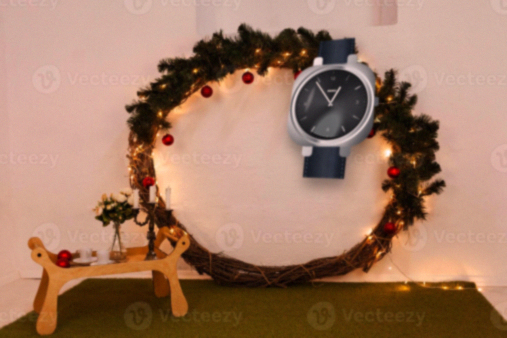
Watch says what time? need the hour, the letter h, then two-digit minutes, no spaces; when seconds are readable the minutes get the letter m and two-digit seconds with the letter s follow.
12h54
